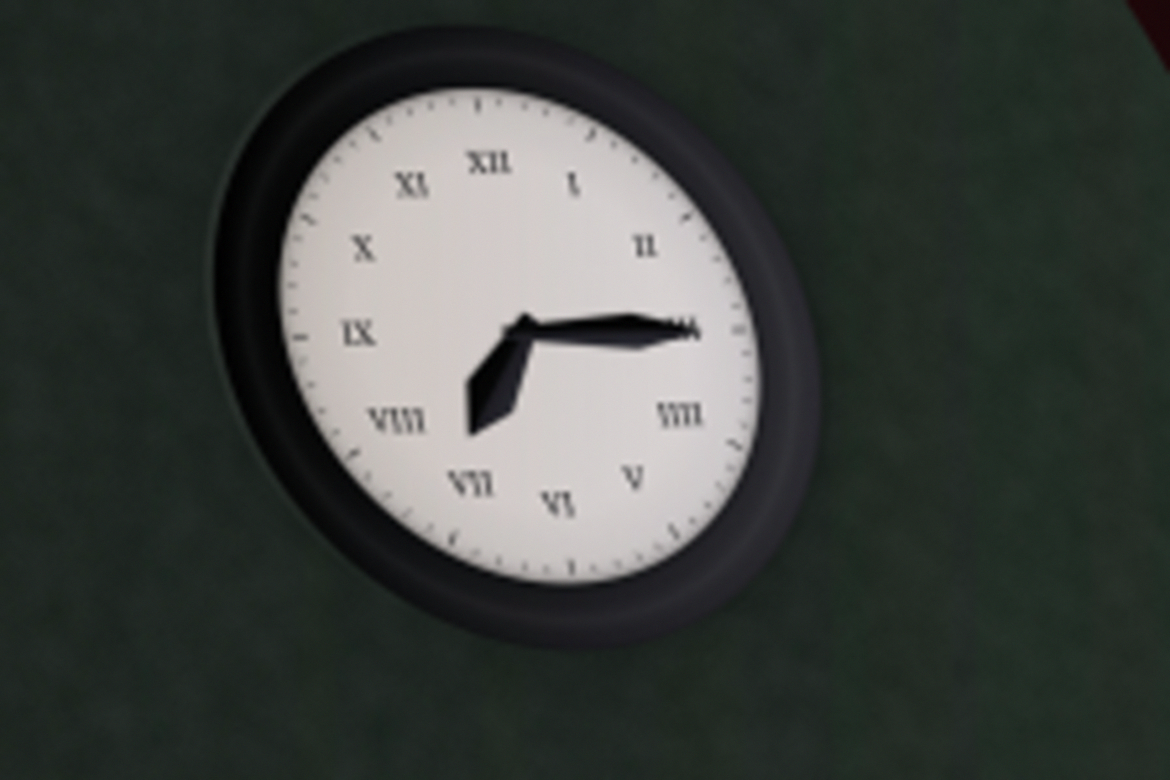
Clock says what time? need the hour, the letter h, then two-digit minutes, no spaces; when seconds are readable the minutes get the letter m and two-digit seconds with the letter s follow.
7h15
